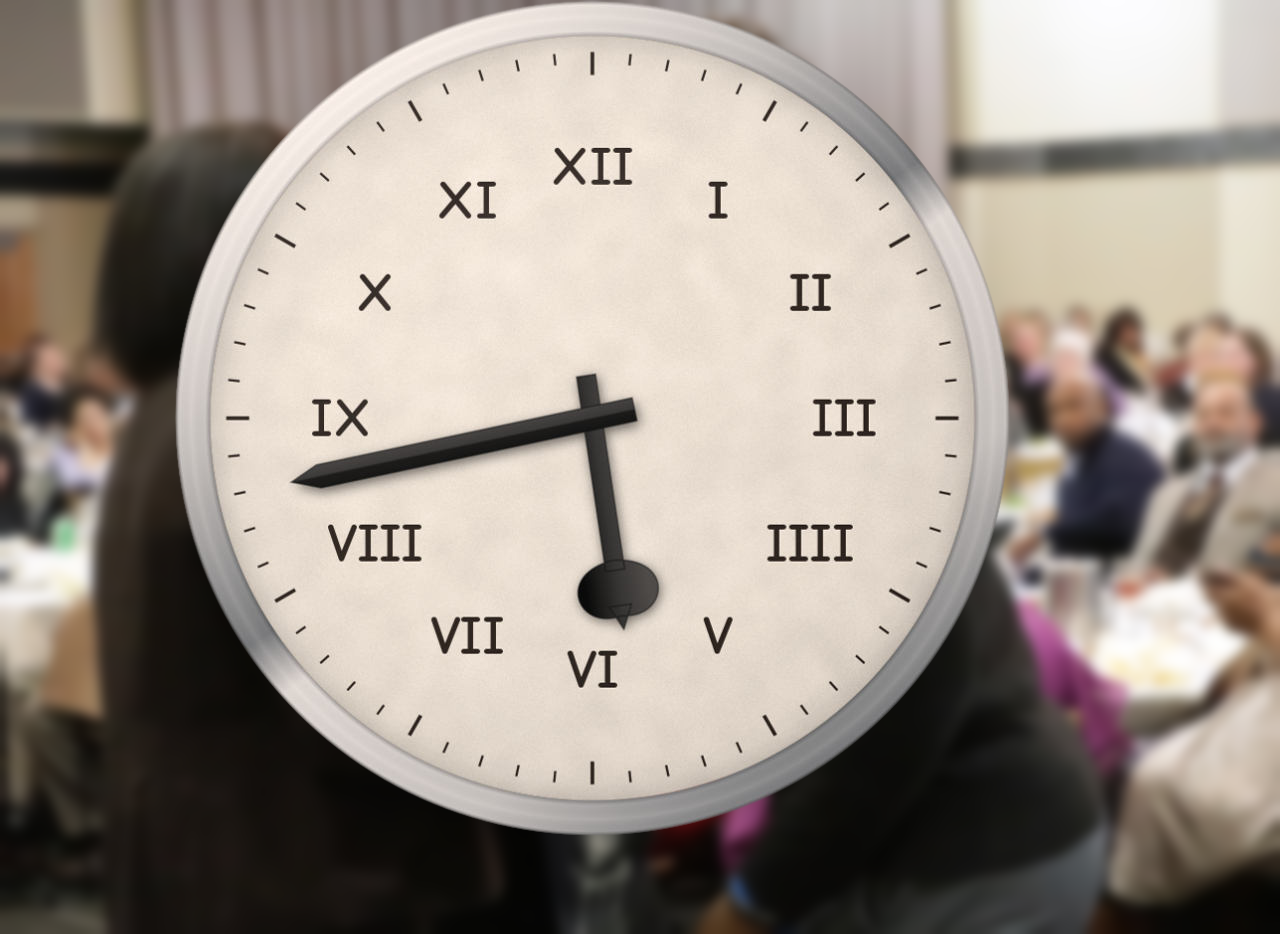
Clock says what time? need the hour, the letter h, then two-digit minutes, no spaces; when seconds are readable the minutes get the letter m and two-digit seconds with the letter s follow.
5h43
